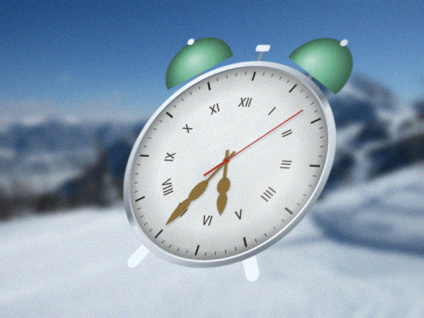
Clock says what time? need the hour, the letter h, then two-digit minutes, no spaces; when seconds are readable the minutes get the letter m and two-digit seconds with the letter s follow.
5h35m08s
